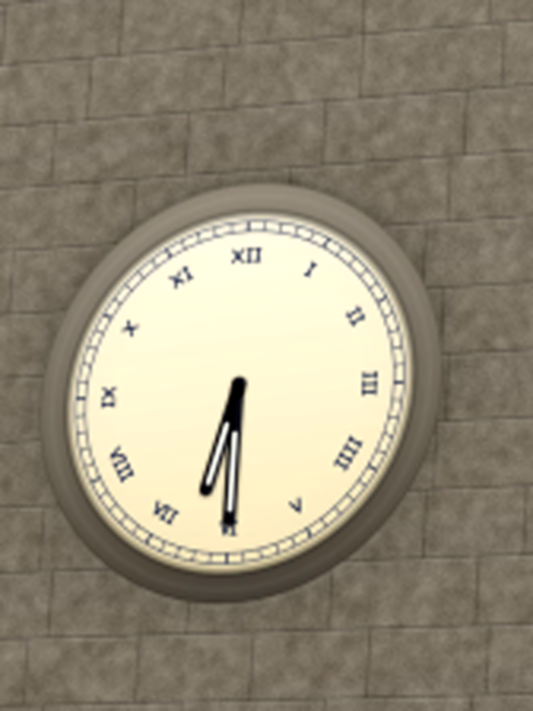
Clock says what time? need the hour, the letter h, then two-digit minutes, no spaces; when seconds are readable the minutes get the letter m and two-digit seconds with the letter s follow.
6h30
